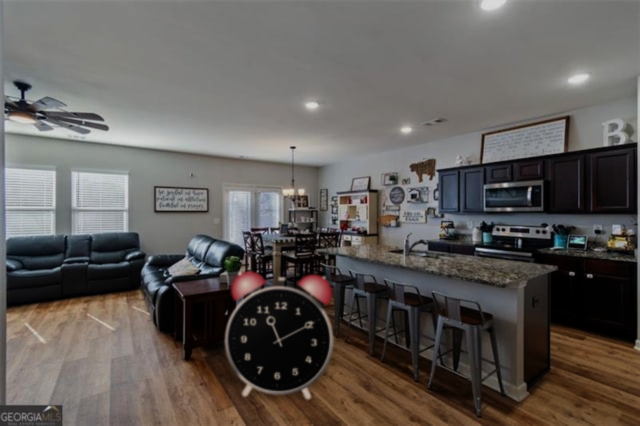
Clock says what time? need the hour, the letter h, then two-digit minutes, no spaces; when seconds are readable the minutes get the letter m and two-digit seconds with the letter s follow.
11h10
